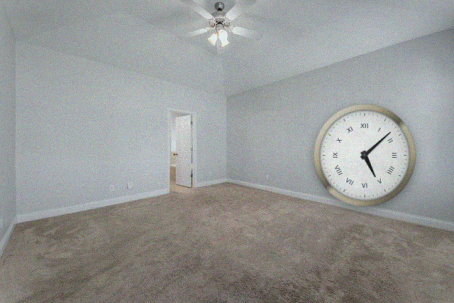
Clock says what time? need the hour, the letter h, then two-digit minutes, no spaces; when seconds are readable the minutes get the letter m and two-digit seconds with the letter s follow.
5h08
